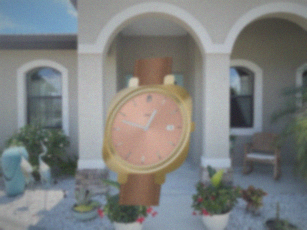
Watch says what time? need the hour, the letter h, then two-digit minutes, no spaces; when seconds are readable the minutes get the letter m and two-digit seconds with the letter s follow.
12h48
